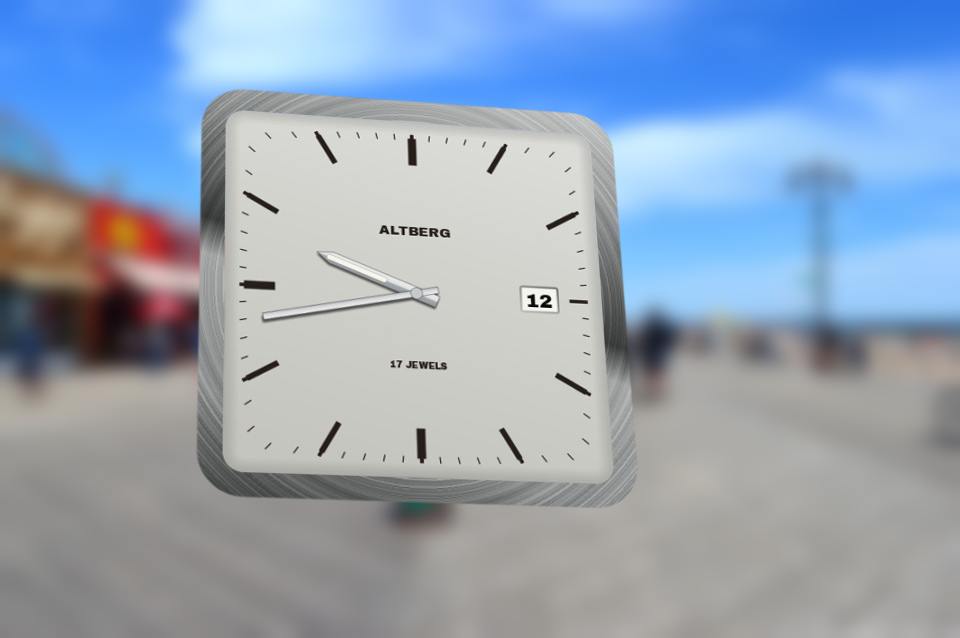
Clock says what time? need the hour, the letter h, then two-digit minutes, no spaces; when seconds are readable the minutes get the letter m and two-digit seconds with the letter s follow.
9h43
